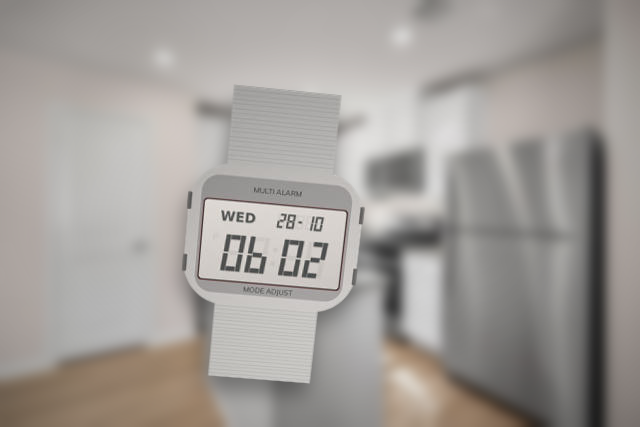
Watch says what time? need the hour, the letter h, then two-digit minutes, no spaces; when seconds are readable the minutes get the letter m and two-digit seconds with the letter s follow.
6h02
